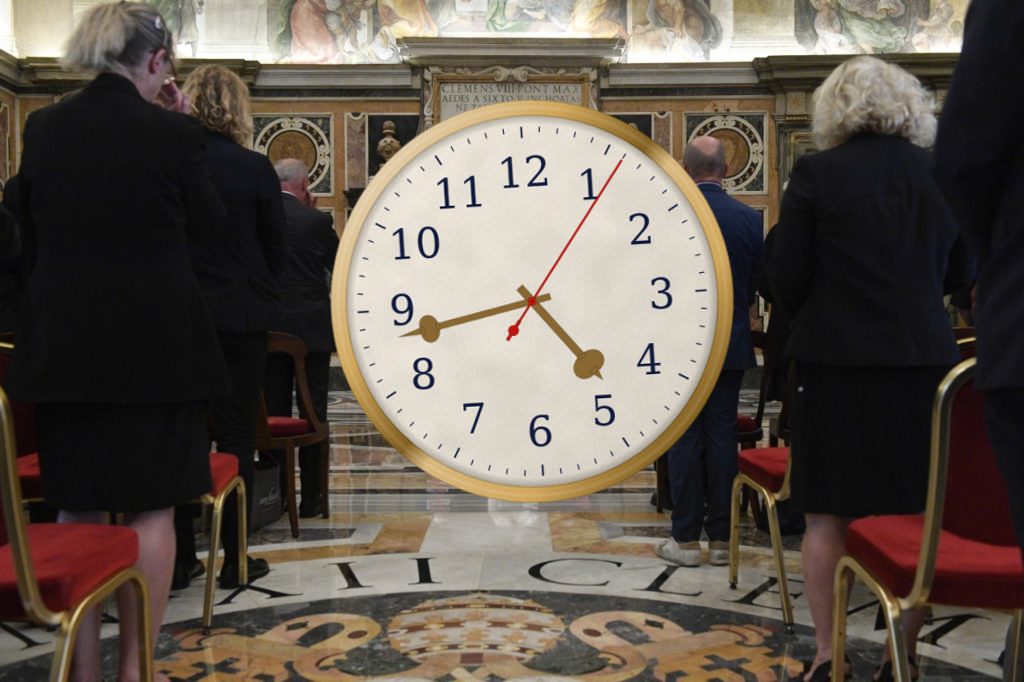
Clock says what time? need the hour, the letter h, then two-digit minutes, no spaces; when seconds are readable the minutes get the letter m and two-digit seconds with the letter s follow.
4h43m06s
